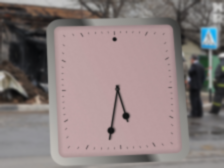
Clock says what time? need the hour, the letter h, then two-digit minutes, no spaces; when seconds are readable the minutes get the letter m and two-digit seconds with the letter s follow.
5h32
